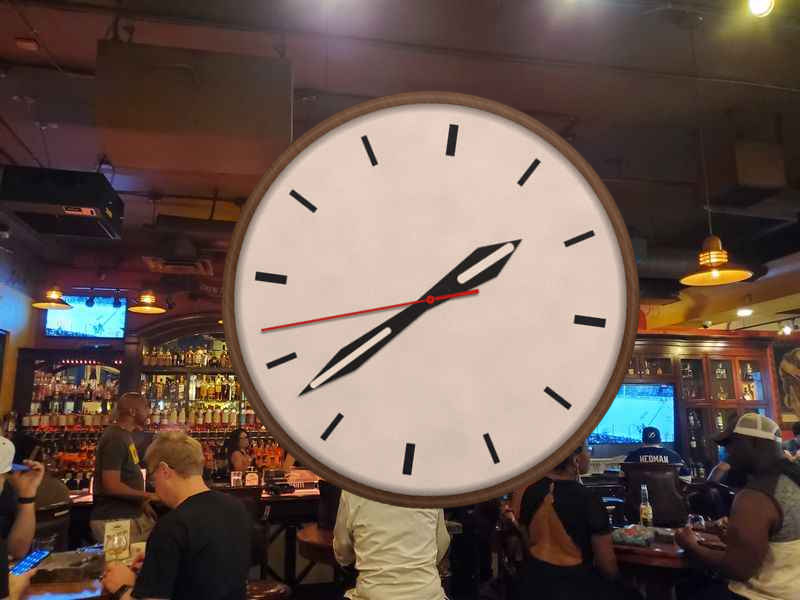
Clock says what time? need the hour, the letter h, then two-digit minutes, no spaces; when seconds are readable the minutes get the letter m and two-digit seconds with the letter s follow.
1h37m42s
